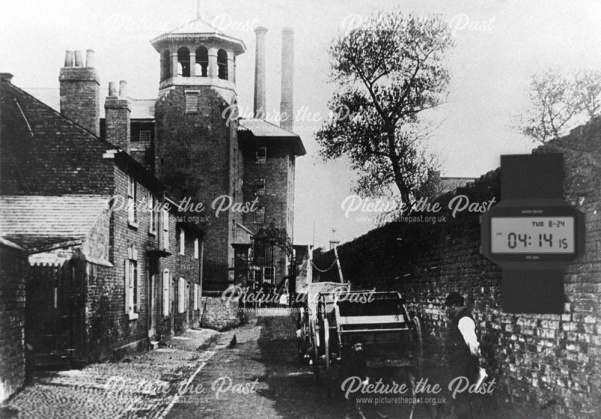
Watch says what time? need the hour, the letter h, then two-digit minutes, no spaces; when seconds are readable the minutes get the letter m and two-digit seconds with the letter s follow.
4h14m15s
